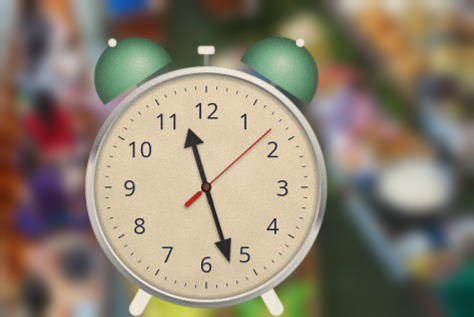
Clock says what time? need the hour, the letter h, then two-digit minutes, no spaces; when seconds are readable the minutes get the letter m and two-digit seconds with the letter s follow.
11h27m08s
